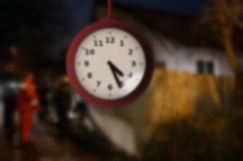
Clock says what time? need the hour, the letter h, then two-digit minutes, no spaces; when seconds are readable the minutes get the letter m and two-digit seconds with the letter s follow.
4h26
